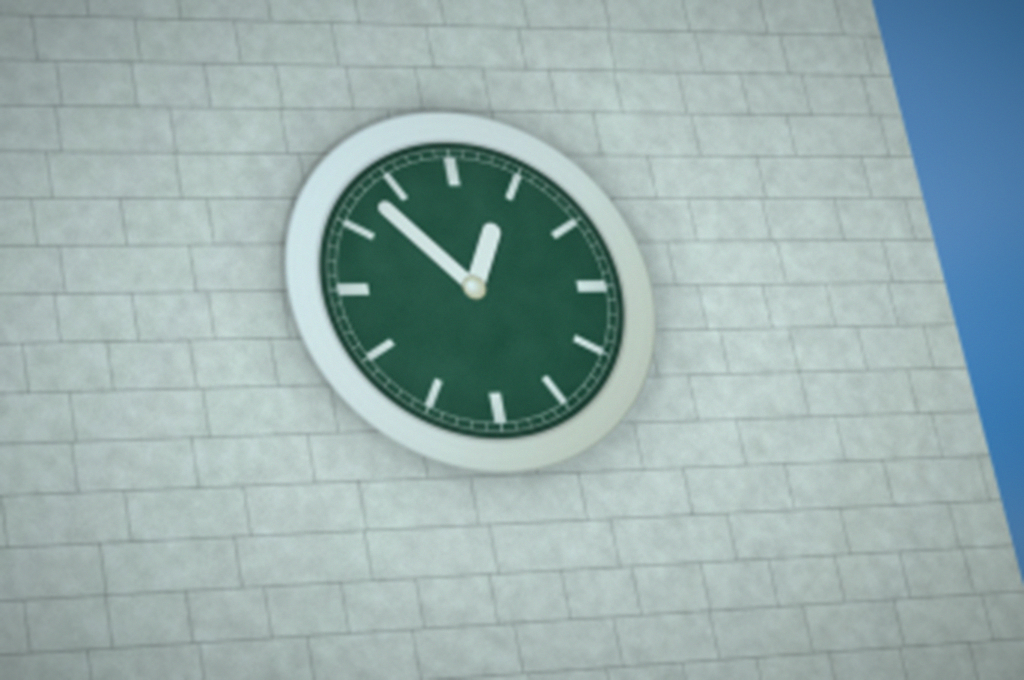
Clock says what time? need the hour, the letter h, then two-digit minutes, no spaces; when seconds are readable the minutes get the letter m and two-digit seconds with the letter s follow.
12h53
